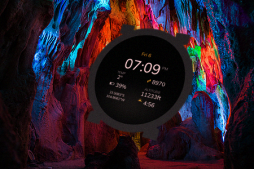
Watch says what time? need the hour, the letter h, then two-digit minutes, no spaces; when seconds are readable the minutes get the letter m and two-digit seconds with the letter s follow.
7h09
